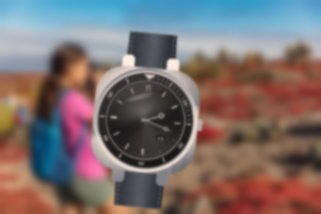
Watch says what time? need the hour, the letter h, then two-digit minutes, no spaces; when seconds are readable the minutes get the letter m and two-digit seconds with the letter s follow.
2h18
